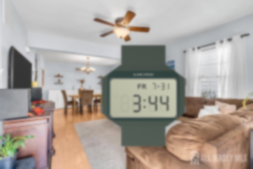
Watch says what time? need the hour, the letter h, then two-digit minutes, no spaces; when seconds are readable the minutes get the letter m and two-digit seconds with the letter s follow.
3h44
